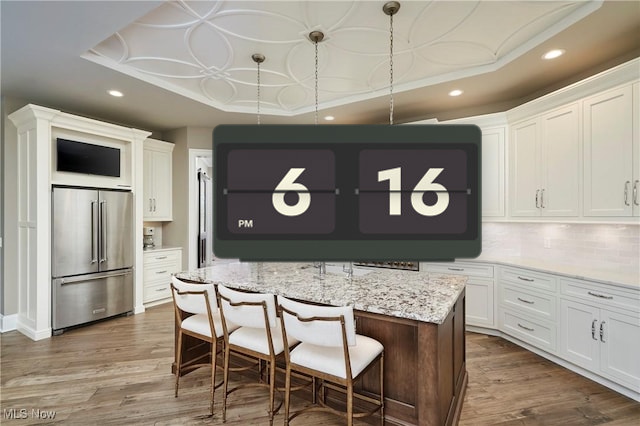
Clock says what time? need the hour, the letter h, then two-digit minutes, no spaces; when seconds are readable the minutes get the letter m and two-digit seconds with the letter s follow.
6h16
